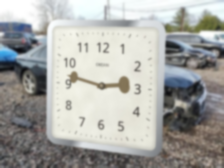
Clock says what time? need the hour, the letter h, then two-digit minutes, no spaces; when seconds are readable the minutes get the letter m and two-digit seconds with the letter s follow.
2h47
